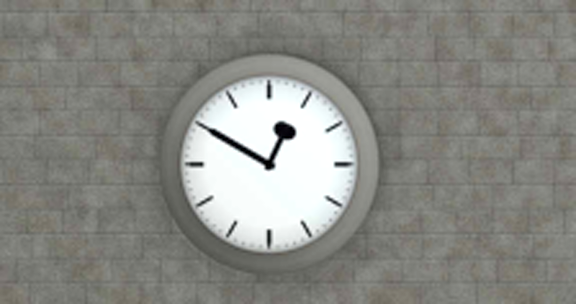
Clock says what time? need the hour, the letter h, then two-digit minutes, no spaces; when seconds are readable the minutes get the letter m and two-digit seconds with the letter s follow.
12h50
